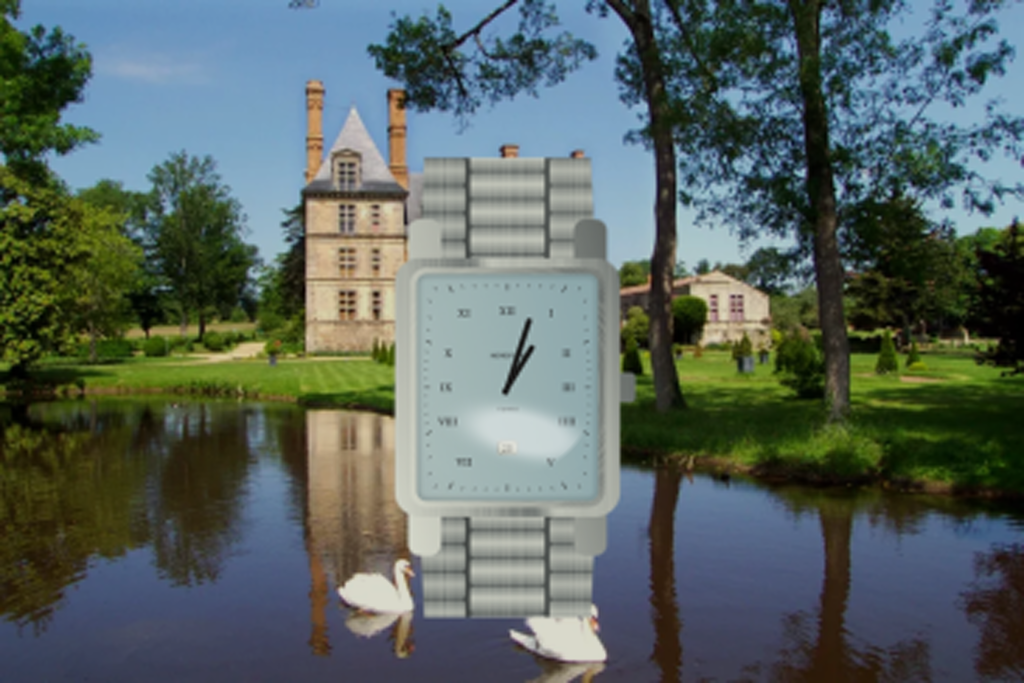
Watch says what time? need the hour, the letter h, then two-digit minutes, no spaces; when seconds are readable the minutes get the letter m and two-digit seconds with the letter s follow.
1h03
